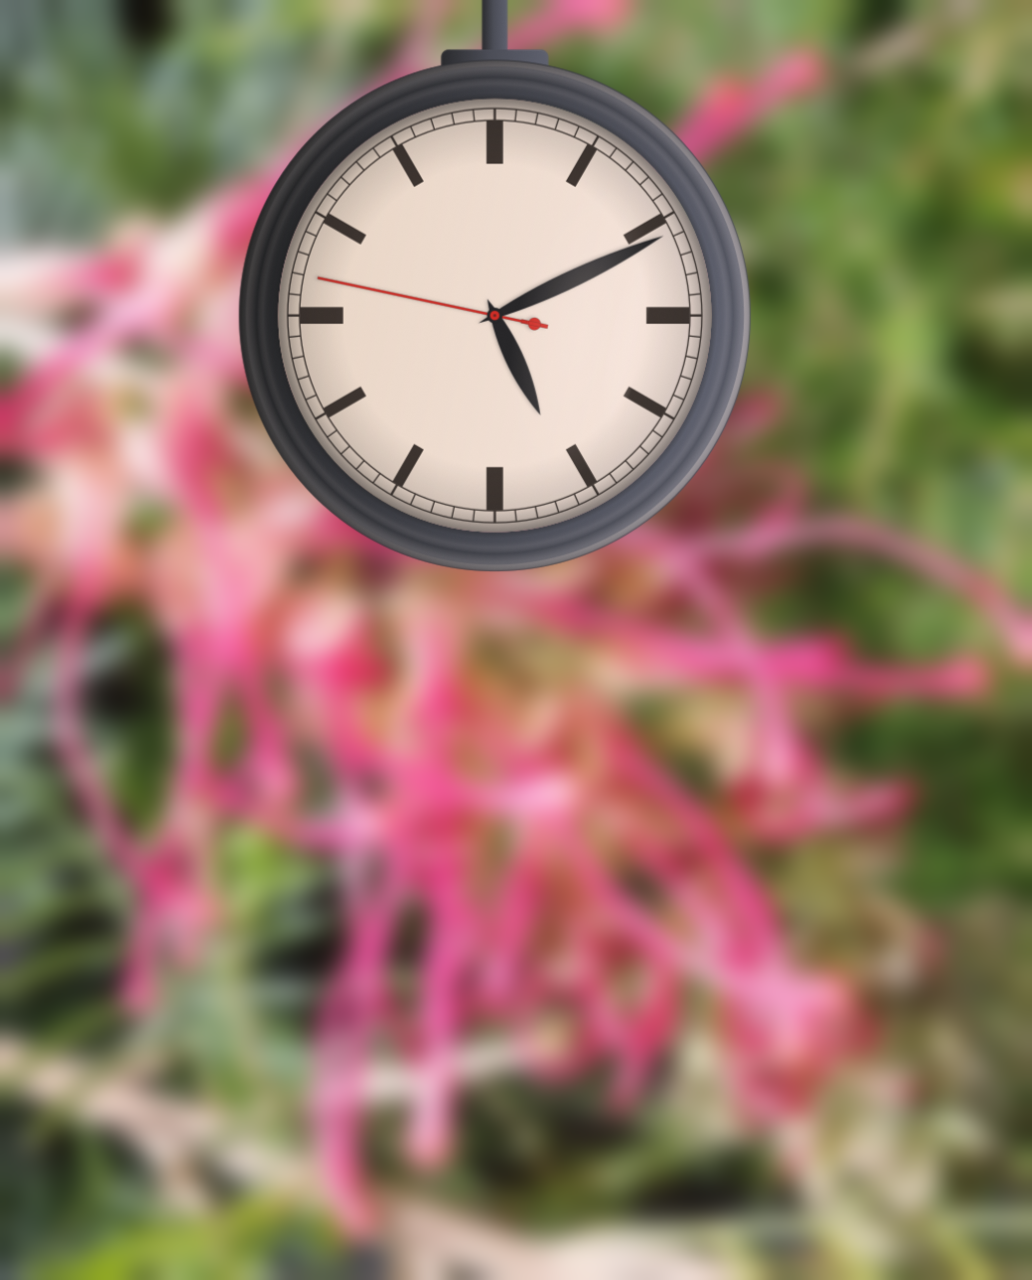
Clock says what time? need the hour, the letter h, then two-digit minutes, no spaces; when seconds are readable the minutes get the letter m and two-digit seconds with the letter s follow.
5h10m47s
